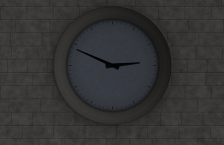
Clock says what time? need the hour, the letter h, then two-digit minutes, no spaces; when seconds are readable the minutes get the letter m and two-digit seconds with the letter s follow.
2h49
